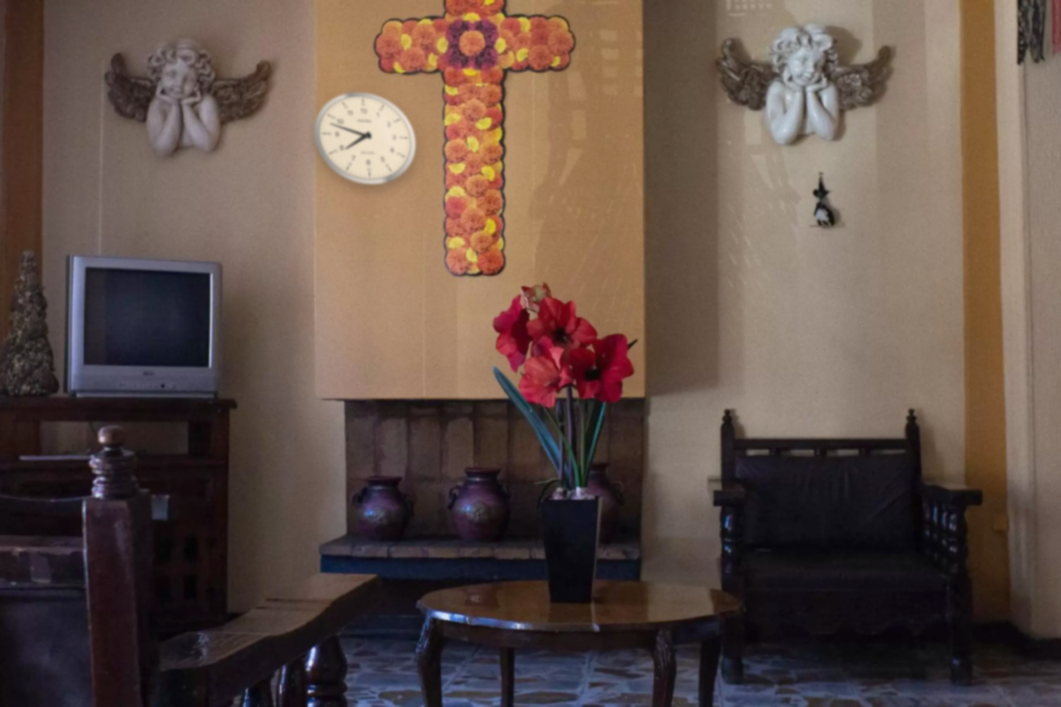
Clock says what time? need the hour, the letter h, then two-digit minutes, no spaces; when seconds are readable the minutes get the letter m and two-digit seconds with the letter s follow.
7h48
